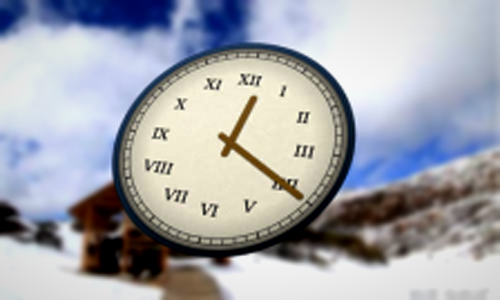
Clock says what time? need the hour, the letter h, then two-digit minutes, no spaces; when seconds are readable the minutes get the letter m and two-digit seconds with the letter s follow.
12h20
